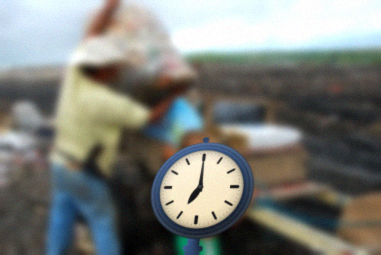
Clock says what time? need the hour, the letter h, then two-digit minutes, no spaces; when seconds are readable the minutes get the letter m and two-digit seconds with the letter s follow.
7h00
